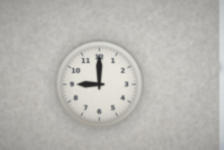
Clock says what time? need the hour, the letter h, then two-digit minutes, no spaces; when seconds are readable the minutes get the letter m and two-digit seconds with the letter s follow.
9h00
